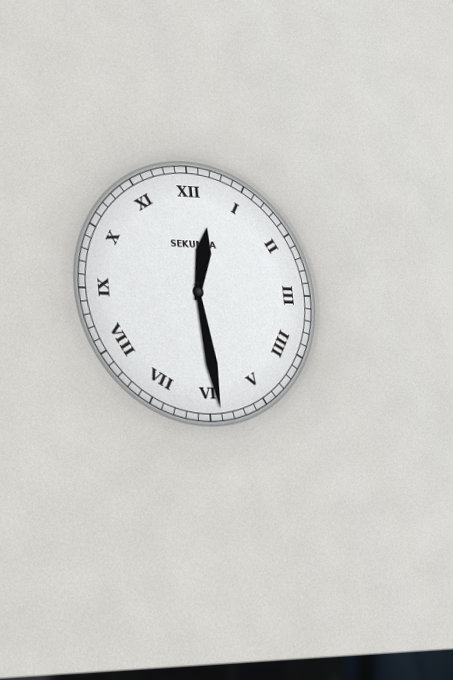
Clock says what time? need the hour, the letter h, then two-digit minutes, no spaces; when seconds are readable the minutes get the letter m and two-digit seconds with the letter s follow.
12h29
